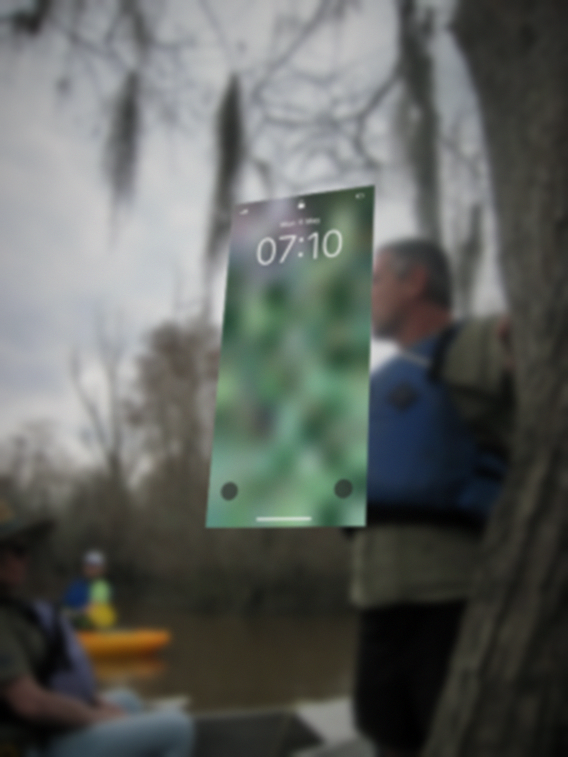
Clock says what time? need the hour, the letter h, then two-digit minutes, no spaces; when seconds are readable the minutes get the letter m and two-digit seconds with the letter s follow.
7h10
